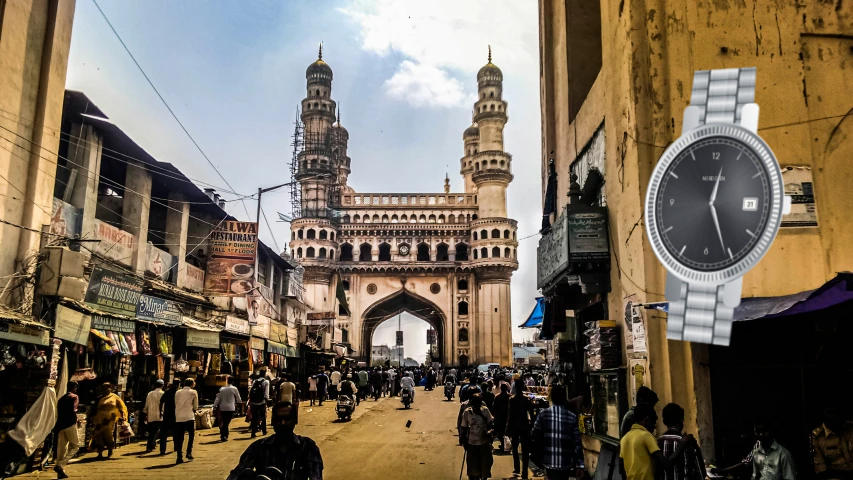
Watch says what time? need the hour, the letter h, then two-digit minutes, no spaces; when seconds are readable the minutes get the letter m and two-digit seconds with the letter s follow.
12h26
